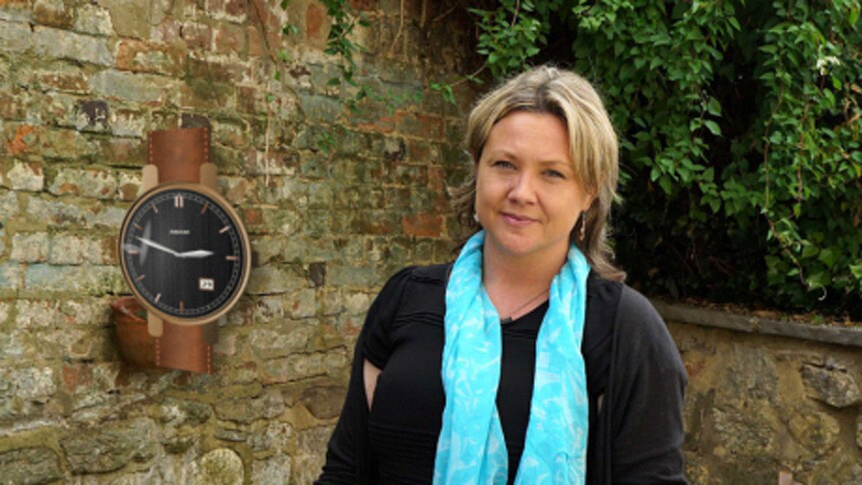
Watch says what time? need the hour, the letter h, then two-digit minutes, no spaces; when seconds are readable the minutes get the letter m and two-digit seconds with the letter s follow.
2h48
